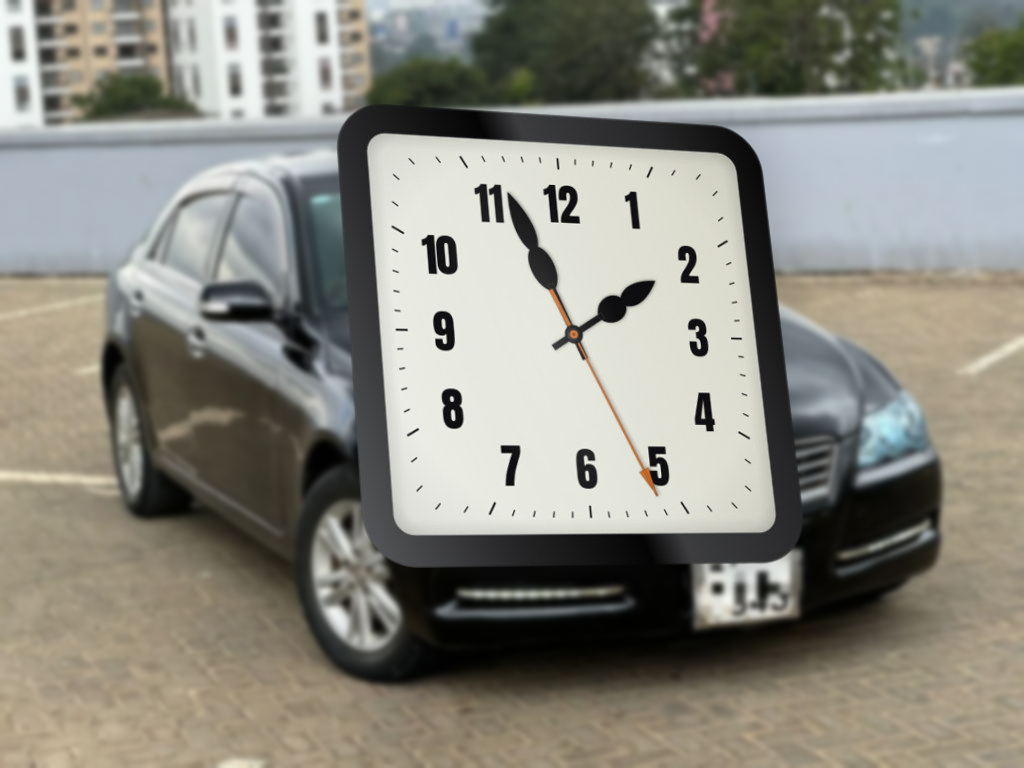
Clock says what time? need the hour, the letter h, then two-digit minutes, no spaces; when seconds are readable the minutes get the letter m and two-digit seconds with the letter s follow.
1h56m26s
